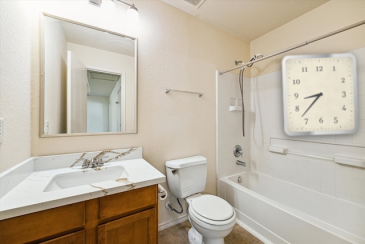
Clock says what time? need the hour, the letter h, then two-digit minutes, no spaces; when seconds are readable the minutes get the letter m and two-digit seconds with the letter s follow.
8h37
